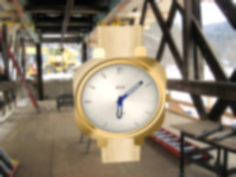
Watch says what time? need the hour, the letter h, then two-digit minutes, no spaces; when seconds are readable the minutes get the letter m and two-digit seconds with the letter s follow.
6h08
